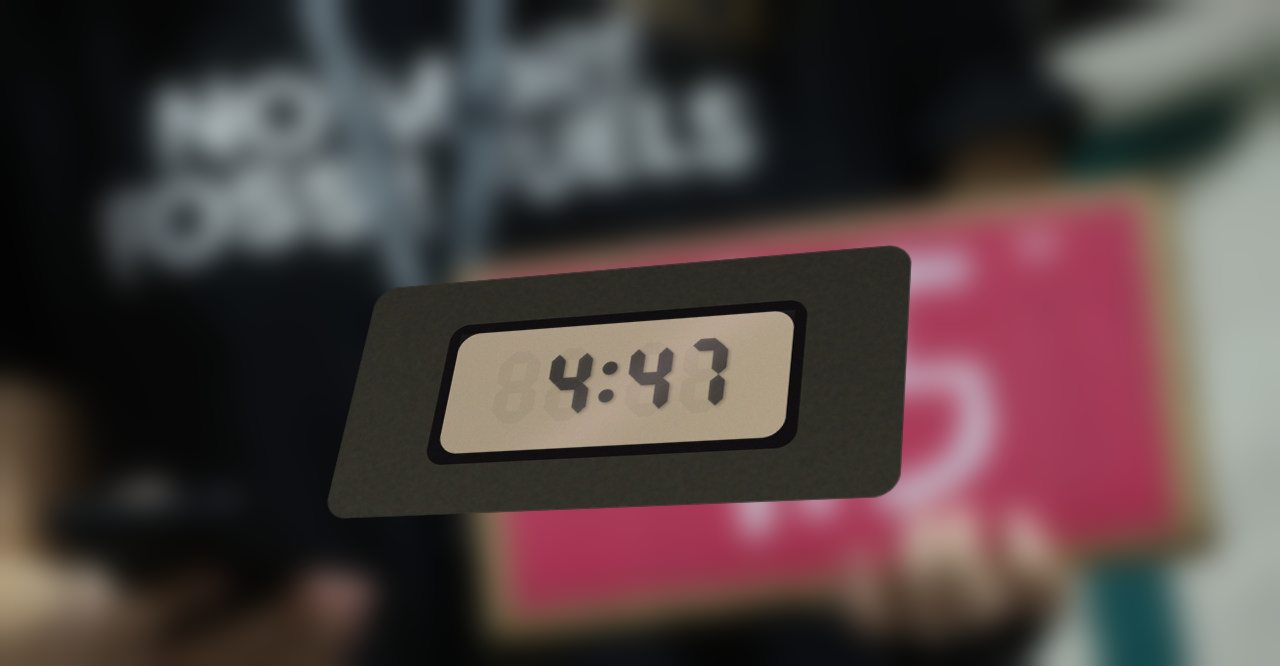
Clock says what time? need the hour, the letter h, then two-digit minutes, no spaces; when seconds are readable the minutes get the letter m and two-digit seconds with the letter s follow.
4h47
